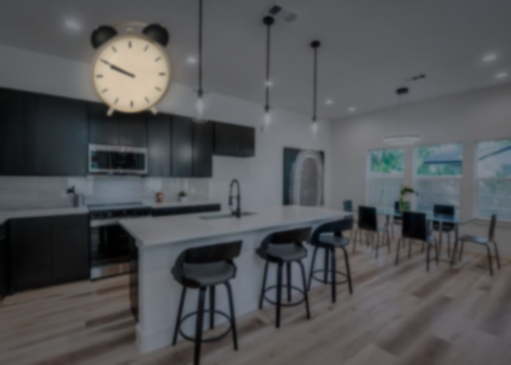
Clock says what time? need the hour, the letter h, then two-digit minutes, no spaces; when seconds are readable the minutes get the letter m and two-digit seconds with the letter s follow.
9h50
